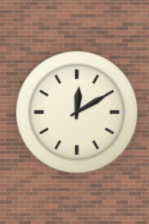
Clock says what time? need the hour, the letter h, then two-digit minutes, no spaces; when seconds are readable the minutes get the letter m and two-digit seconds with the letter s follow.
12h10
